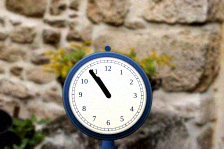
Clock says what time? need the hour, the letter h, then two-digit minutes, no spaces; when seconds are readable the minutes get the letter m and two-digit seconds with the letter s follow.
10h54
